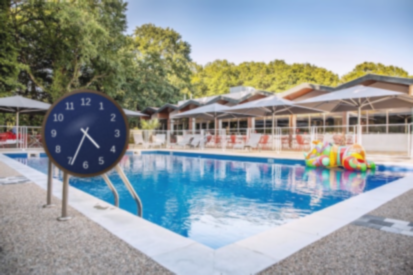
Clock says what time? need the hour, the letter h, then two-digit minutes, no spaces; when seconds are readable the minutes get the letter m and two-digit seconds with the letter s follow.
4h34
